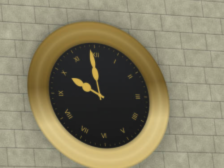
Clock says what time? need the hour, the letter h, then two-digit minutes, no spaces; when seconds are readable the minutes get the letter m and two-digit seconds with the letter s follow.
9h59
